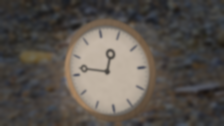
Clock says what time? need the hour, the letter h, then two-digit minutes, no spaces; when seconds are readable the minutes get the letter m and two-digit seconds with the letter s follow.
12h47
